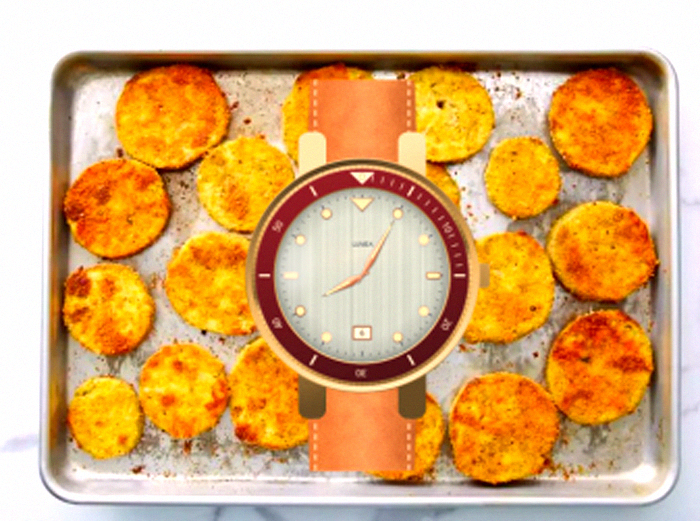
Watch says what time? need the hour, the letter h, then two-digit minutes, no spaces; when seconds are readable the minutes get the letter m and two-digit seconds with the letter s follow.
8h05
